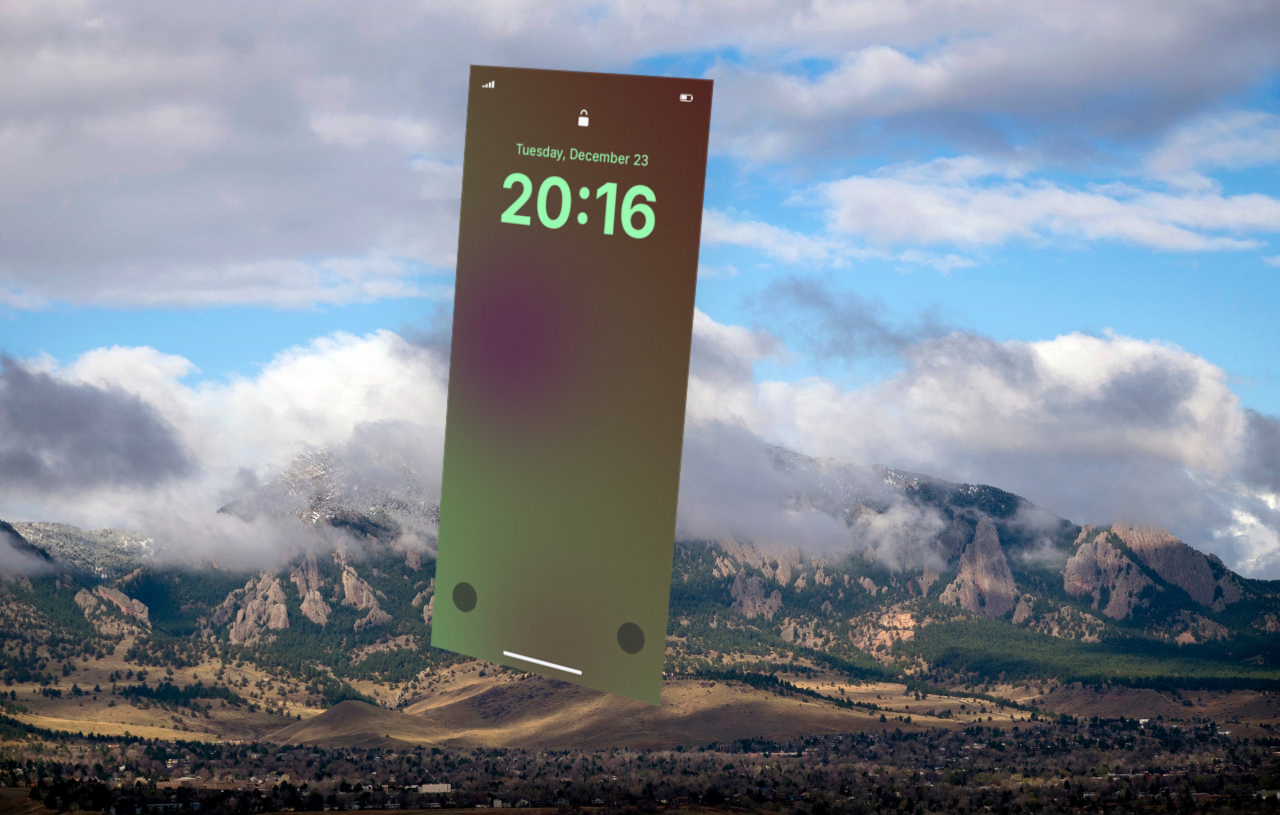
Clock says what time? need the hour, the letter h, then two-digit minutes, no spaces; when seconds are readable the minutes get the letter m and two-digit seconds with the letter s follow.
20h16
